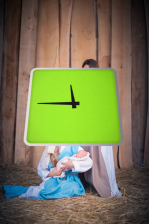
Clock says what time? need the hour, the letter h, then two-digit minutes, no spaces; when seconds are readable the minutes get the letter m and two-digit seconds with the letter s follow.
11h45
